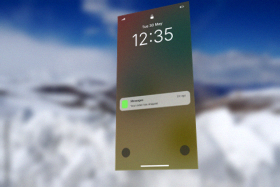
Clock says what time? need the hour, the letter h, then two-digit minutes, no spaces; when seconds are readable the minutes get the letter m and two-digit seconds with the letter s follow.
12h35
